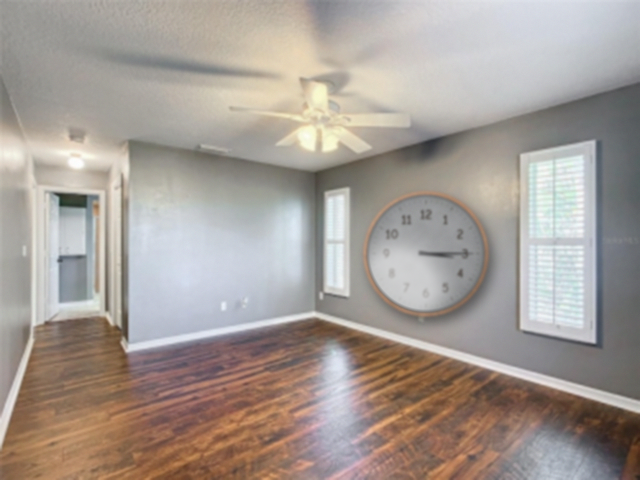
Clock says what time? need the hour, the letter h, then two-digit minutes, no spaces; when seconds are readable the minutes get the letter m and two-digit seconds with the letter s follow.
3h15
